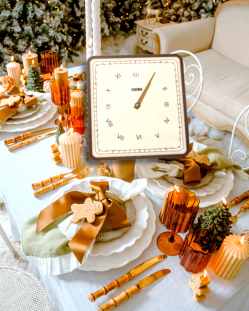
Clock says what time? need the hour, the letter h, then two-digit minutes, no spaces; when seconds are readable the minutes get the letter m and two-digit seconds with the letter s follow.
1h05
